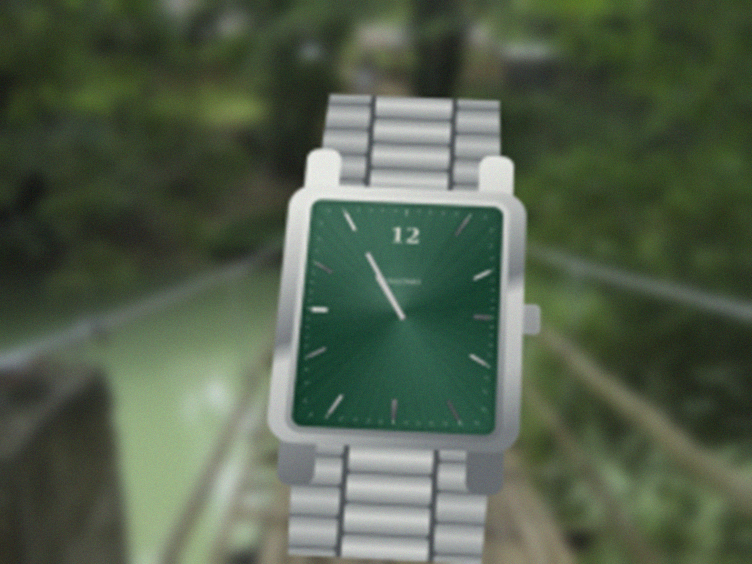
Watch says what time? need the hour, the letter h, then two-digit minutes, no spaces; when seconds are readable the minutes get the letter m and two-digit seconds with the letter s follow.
10h55
